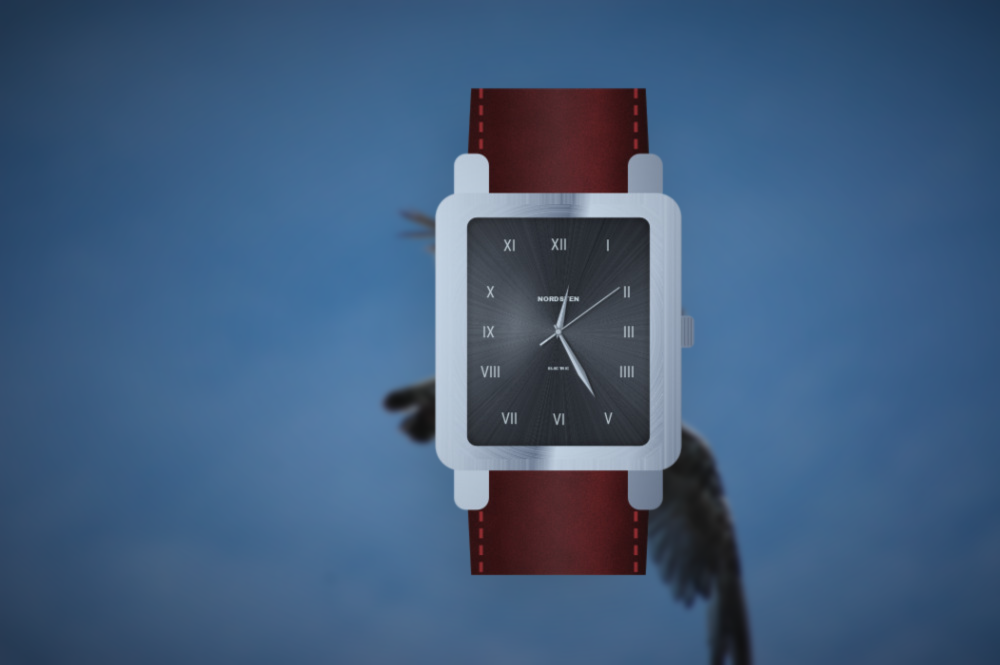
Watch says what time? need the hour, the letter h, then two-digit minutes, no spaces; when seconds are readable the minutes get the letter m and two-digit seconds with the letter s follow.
12h25m09s
